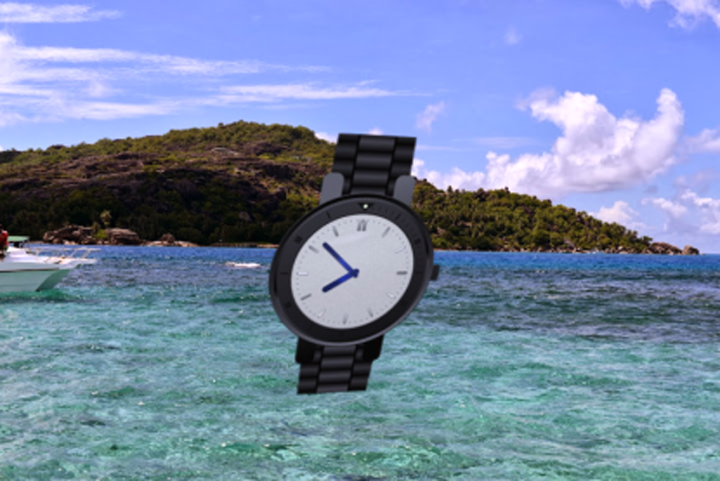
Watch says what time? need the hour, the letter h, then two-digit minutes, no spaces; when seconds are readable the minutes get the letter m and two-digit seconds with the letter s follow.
7h52
